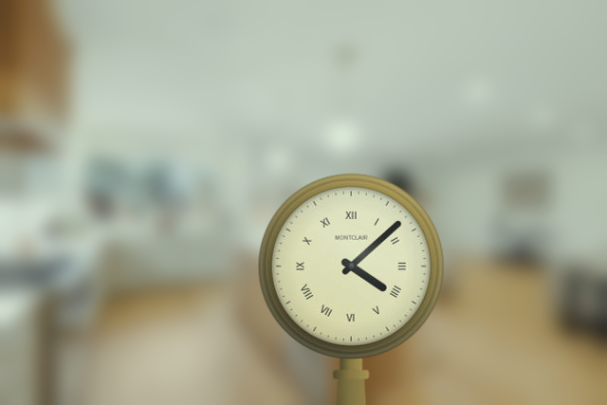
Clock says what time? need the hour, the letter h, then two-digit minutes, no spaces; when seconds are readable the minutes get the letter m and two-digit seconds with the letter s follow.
4h08
